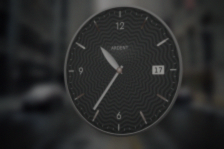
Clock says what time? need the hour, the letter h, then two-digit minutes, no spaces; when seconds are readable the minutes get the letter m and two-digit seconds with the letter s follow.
10h36
